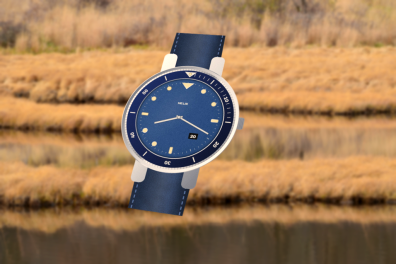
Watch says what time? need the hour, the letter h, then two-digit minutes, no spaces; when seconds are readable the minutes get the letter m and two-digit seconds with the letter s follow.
8h19
